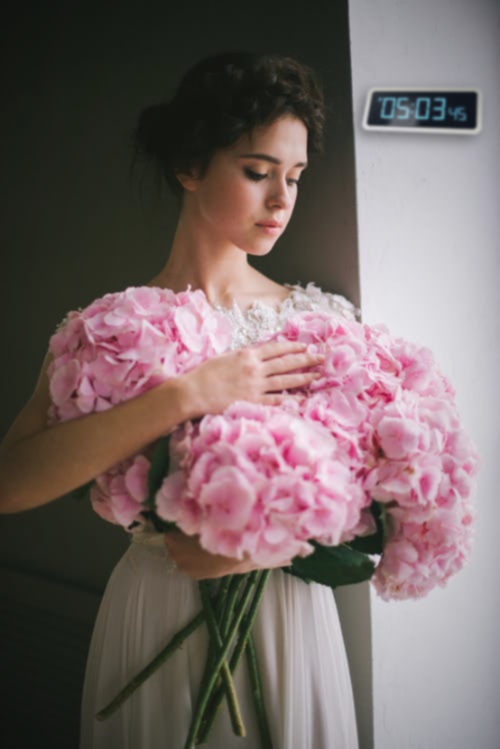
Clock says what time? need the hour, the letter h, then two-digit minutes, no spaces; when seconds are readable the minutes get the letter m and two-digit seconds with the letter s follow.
5h03
